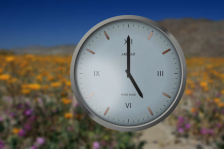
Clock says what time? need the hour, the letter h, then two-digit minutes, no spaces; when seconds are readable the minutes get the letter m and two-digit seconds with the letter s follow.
5h00
